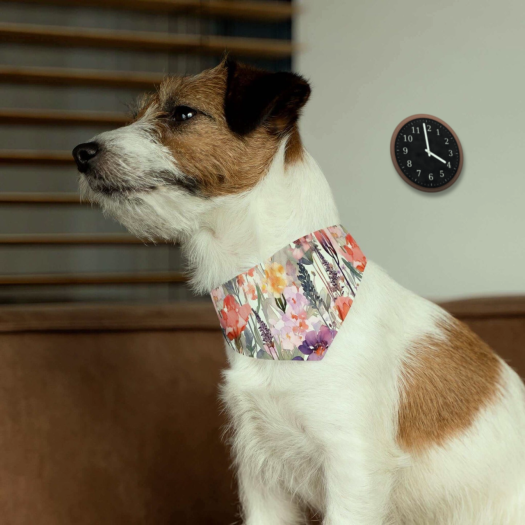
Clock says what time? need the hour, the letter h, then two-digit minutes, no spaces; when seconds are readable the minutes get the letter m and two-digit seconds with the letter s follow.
3h59
